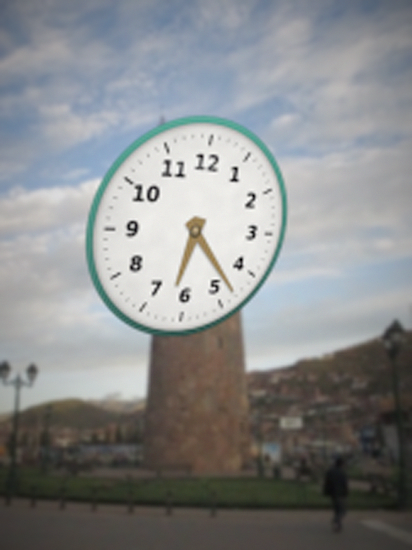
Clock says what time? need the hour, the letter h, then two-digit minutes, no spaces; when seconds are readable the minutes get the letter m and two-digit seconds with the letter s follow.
6h23
